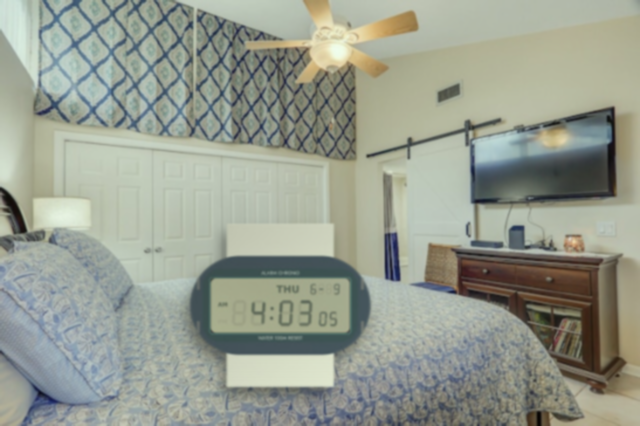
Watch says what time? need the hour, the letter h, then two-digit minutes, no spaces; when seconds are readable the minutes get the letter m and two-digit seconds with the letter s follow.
4h03m05s
